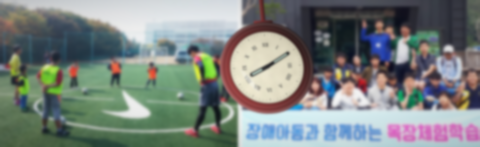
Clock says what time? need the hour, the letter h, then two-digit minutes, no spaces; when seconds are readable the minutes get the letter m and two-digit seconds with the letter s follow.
8h10
